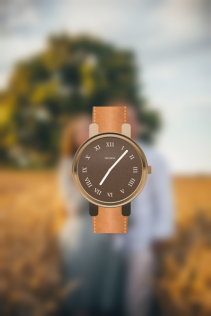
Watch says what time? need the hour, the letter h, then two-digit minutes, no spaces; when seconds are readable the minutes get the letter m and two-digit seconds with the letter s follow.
7h07
